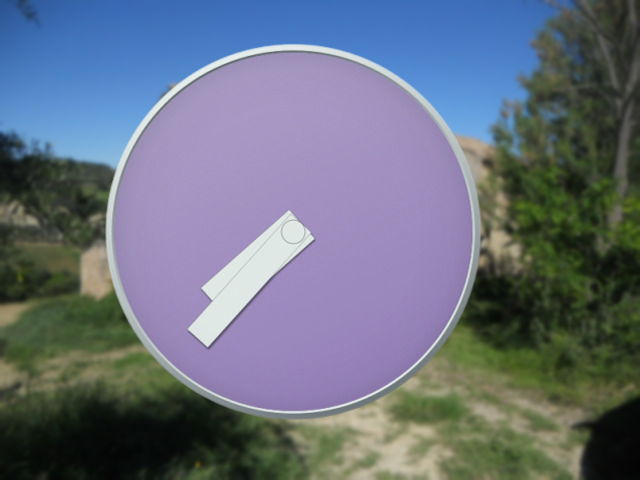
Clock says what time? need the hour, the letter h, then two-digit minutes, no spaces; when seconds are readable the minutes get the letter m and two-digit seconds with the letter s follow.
7h37
